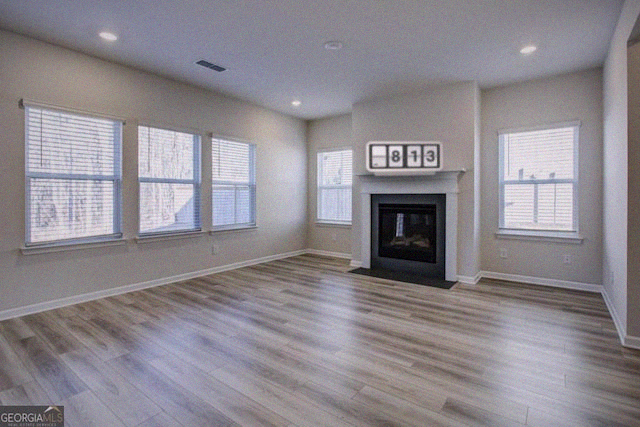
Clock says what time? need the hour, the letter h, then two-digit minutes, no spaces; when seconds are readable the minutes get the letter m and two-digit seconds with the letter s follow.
8h13
